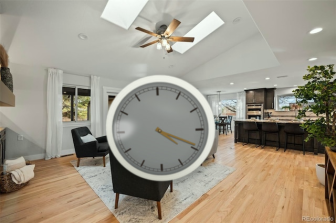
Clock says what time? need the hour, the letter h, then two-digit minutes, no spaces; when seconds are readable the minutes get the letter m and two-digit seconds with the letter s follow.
4h19
